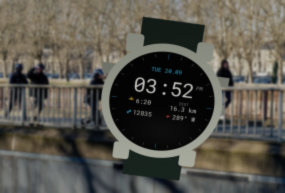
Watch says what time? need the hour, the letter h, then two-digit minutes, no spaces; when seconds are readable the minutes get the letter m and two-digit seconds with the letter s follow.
3h52
